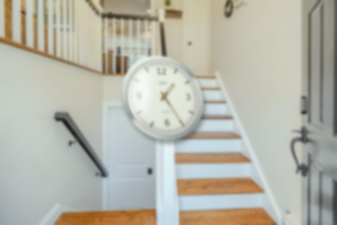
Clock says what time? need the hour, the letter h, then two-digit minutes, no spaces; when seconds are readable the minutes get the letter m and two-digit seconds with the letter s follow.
1h25
